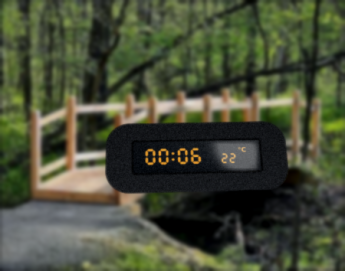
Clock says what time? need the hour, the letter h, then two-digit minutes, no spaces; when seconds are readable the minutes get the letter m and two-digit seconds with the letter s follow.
0h06
